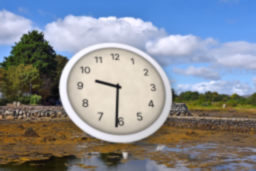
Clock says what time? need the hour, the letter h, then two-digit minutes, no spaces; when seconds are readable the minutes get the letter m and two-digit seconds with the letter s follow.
9h31
